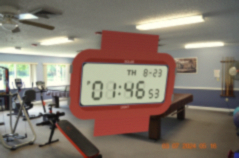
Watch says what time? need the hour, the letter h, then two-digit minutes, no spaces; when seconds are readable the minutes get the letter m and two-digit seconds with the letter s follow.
1h46
